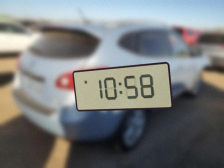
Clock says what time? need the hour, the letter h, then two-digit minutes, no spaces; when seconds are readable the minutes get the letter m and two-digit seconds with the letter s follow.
10h58
